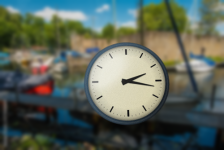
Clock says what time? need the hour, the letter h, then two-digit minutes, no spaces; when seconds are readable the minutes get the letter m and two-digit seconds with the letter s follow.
2h17
